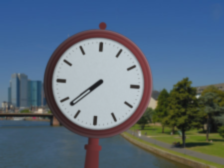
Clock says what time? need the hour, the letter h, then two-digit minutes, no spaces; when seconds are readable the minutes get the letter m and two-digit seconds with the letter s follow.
7h38
